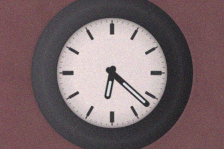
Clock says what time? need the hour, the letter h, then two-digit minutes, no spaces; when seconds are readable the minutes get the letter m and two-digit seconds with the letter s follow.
6h22
